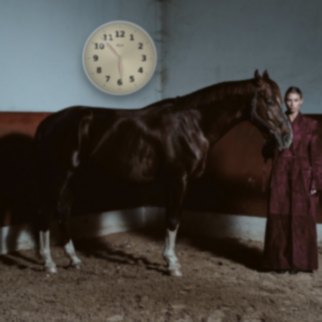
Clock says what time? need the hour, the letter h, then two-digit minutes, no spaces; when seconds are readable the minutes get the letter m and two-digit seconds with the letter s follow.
5h53
